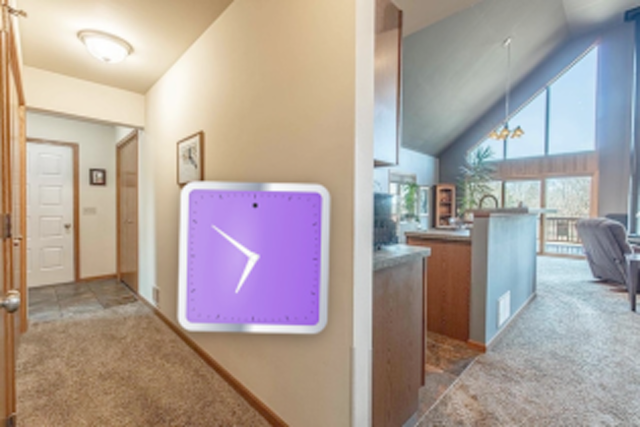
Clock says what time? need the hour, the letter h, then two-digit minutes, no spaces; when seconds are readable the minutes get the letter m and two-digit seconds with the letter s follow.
6h51
